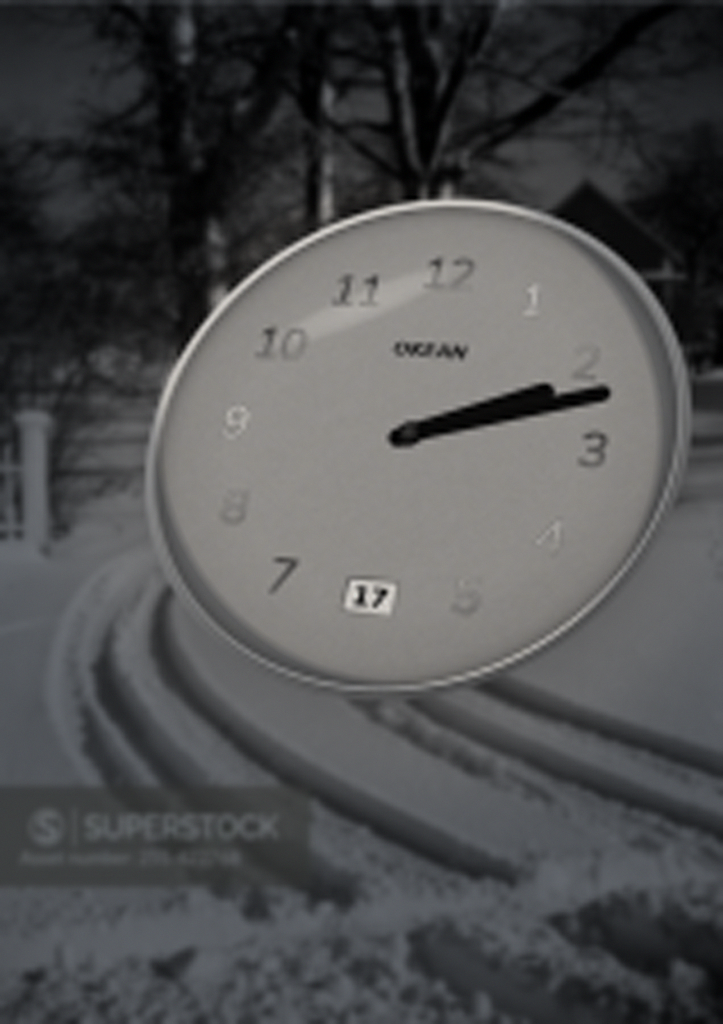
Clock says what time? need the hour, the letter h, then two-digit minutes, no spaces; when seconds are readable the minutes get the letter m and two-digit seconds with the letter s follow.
2h12
